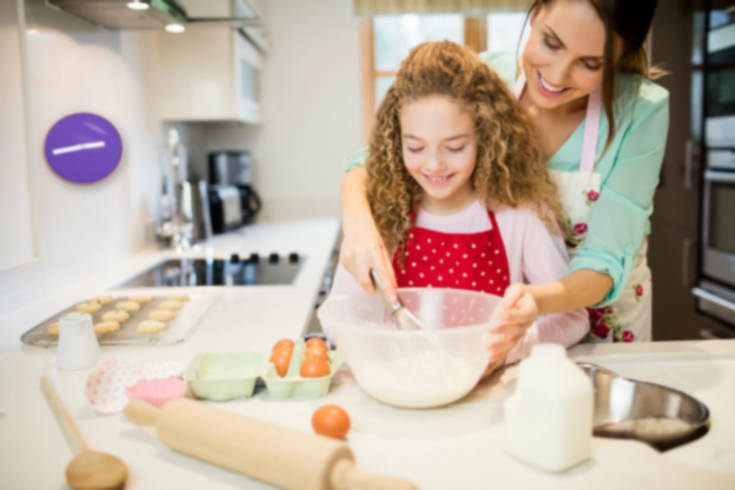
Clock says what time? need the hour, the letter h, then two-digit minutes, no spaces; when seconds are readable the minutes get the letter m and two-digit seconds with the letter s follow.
2h43
